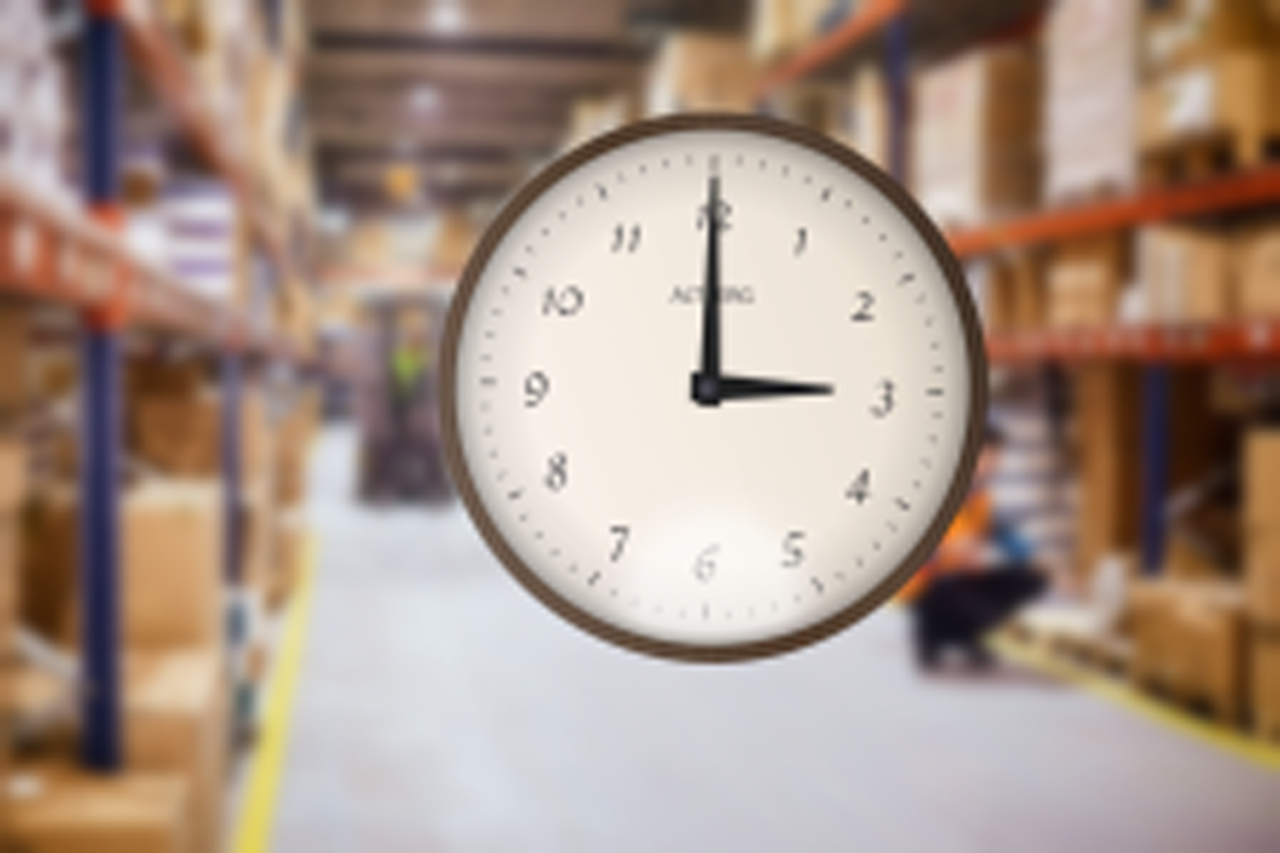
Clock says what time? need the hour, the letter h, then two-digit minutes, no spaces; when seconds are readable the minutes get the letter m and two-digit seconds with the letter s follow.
3h00
